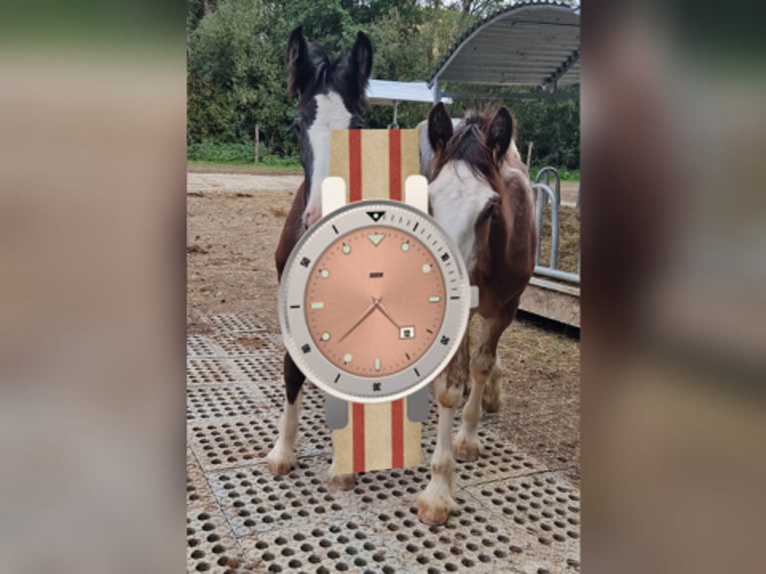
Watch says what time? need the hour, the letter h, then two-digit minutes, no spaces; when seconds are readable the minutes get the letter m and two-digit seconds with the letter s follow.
4h38
